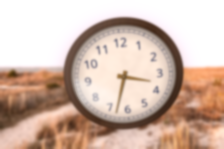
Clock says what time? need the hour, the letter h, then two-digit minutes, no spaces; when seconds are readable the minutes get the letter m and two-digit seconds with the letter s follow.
3h33
